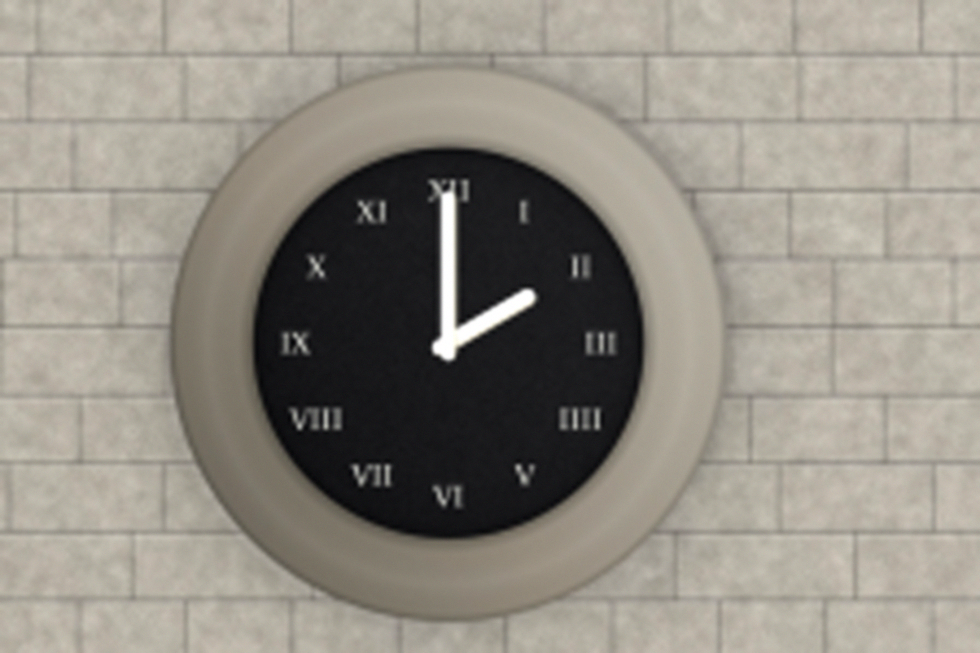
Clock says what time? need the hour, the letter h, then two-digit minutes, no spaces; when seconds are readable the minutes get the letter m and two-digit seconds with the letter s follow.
2h00
